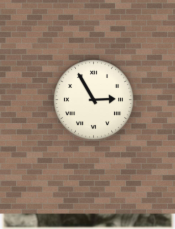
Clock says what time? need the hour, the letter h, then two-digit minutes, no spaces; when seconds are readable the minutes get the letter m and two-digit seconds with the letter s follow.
2h55
